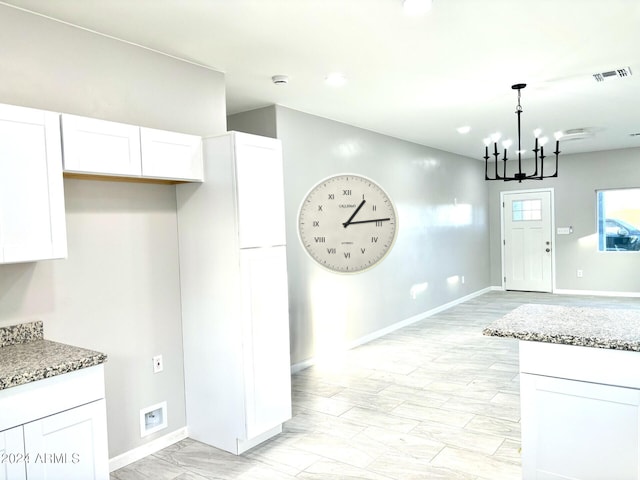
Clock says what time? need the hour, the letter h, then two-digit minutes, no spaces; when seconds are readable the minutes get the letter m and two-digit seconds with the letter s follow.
1h14
